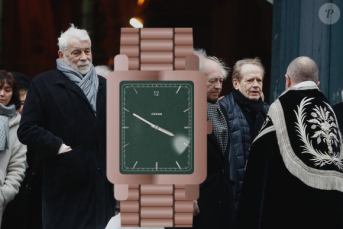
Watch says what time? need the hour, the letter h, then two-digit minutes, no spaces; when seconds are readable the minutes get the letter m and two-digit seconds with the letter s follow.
3h50
